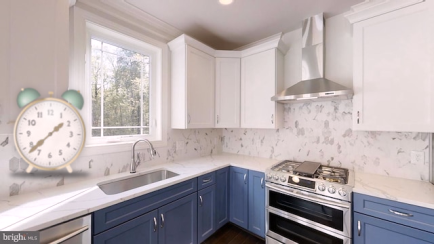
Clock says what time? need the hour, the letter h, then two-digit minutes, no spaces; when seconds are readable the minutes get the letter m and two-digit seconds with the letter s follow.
1h38
